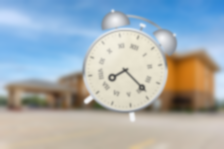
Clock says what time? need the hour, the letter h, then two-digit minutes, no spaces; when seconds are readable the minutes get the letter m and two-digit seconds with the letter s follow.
7h19
